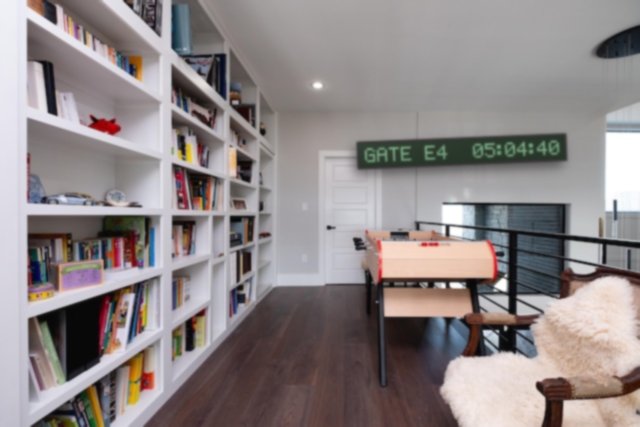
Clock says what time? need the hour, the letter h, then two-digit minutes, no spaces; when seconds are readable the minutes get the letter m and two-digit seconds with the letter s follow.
5h04m40s
